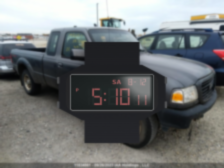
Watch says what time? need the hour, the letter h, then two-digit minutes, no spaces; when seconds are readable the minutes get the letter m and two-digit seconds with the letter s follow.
5h10m11s
